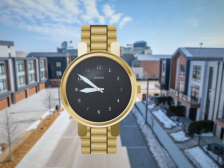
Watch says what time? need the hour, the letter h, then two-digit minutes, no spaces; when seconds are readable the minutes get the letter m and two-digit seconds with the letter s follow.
8h51
